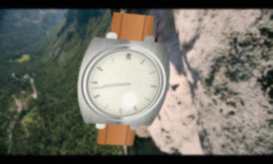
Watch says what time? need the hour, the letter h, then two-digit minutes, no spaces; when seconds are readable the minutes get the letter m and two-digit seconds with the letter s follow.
8h43
